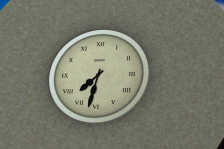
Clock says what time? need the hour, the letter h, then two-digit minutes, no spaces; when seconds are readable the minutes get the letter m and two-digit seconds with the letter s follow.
7h32
